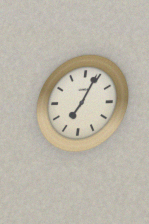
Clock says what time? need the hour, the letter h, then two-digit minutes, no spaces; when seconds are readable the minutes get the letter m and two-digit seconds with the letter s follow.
7h04
